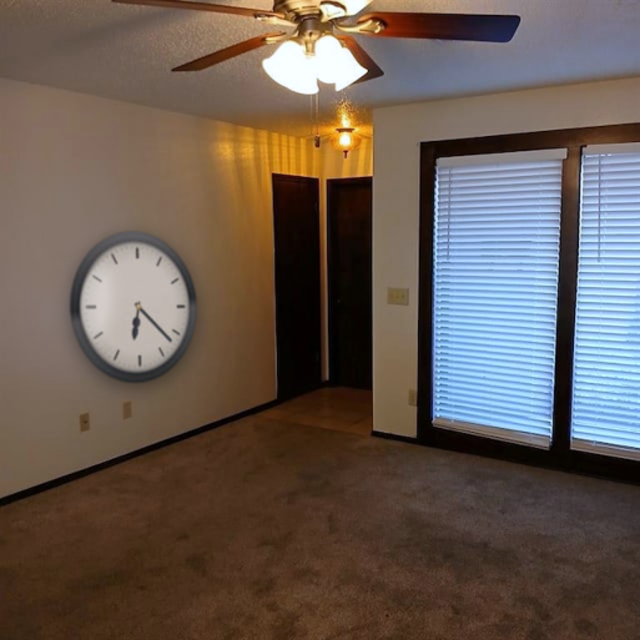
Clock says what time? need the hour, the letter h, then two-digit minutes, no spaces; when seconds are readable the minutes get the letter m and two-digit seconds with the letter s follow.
6h22
